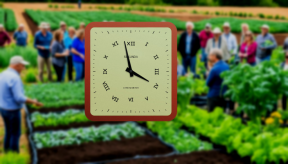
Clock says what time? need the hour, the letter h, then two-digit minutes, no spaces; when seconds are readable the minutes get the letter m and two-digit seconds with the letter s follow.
3h58
